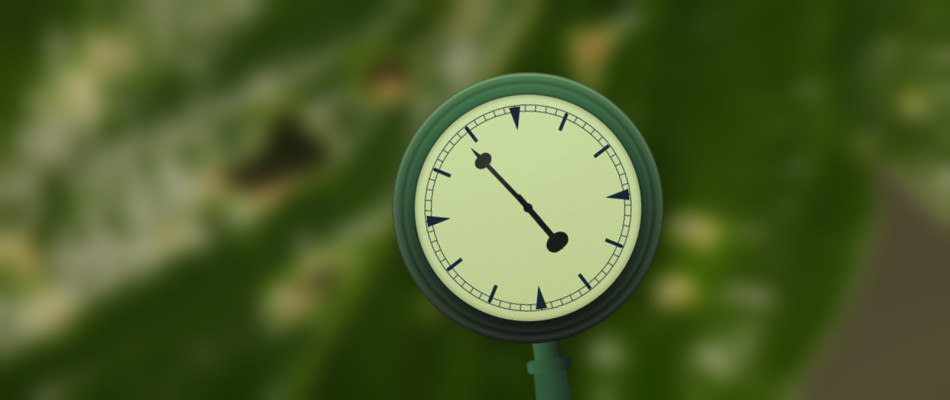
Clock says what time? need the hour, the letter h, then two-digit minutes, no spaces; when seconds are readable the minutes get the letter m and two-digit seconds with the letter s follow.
4h54
